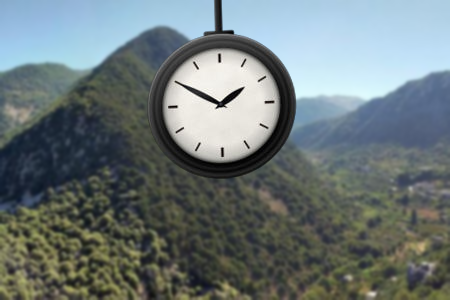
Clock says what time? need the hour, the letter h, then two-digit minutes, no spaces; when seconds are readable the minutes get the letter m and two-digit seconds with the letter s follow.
1h50
